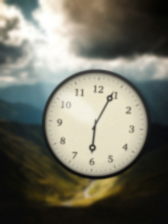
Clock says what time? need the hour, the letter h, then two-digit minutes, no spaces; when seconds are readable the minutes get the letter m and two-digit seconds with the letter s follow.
6h04
